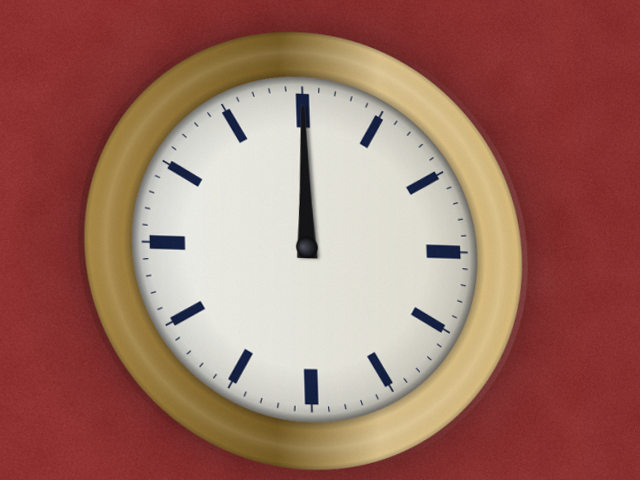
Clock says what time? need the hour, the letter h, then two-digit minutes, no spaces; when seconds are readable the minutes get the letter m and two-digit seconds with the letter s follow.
12h00
